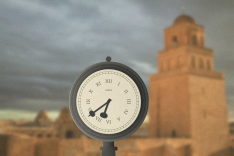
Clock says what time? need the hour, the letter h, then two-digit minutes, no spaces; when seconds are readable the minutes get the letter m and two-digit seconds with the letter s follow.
6h39
